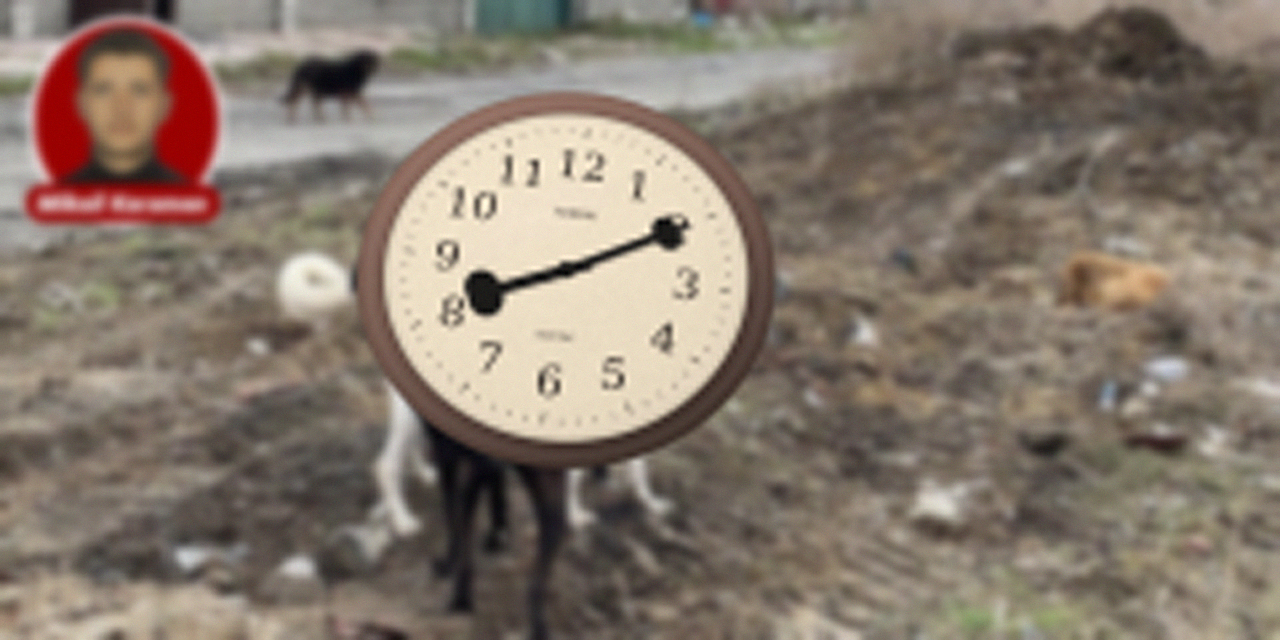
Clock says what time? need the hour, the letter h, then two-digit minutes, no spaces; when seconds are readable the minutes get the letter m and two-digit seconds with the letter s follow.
8h10
